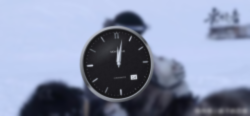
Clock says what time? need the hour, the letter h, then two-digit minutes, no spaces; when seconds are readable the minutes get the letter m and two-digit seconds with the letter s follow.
12h02
